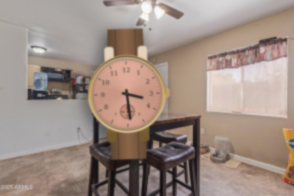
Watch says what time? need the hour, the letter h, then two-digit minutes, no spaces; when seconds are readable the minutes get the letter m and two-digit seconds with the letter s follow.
3h29
